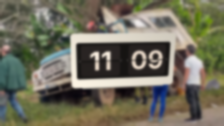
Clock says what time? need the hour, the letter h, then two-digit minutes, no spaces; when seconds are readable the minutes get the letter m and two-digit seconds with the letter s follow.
11h09
